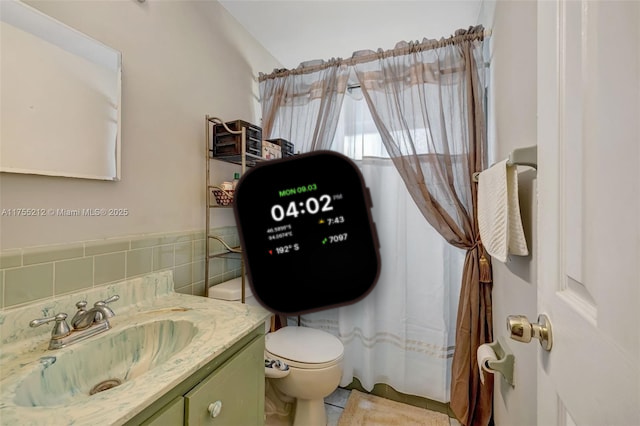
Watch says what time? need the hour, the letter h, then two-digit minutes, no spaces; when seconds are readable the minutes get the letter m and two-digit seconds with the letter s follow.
4h02
